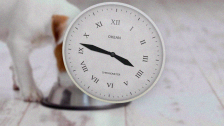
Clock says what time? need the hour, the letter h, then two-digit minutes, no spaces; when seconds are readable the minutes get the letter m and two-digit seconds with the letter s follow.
3h47
